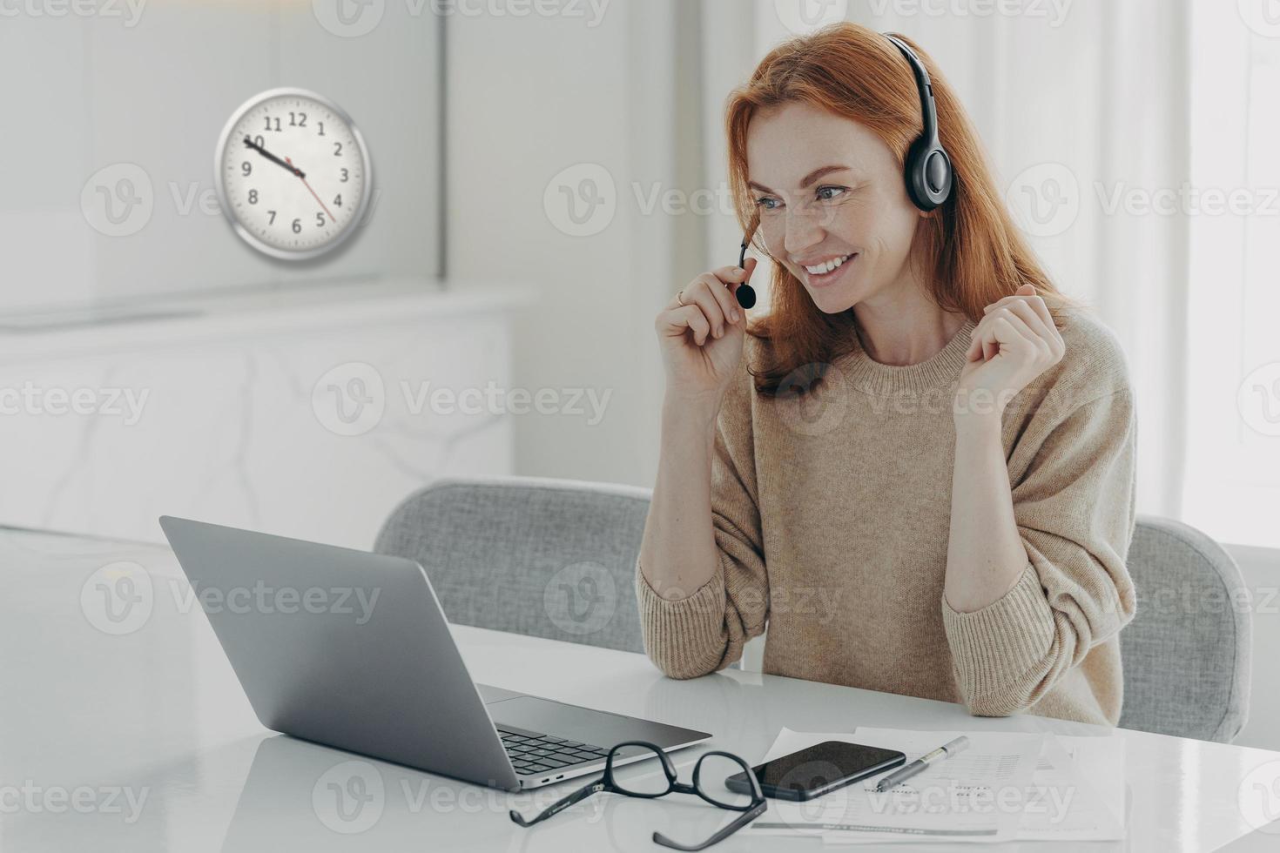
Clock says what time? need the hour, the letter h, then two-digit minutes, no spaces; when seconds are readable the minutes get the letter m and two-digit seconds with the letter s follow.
9h49m23s
